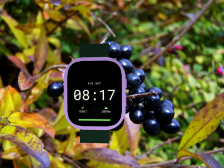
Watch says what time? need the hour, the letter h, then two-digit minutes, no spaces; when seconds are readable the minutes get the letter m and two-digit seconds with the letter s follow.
8h17
